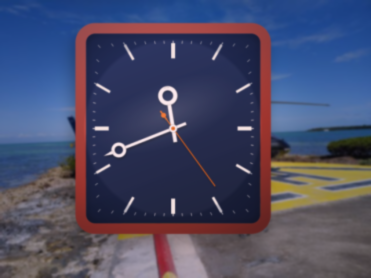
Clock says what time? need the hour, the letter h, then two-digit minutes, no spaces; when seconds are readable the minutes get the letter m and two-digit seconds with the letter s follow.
11h41m24s
